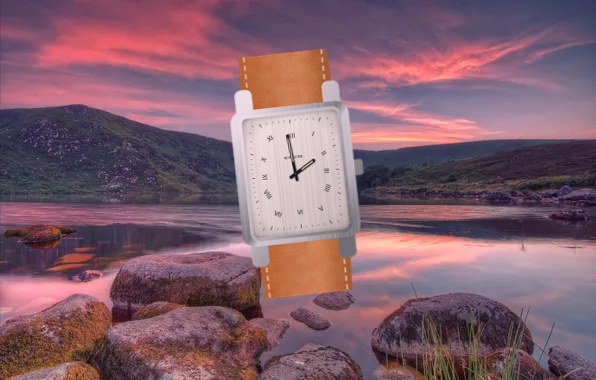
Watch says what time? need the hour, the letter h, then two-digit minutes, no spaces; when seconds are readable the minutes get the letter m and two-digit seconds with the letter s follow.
1h59
